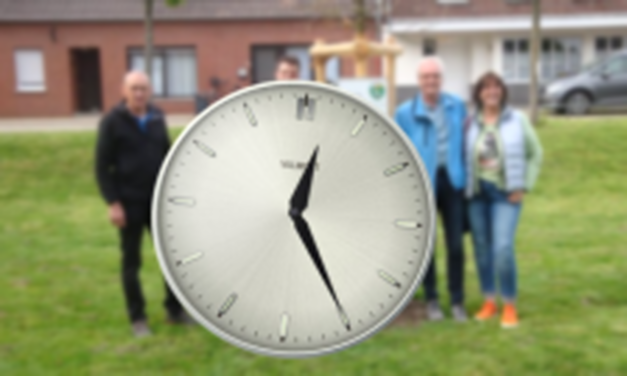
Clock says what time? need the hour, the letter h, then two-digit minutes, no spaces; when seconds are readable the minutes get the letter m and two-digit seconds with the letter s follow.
12h25
